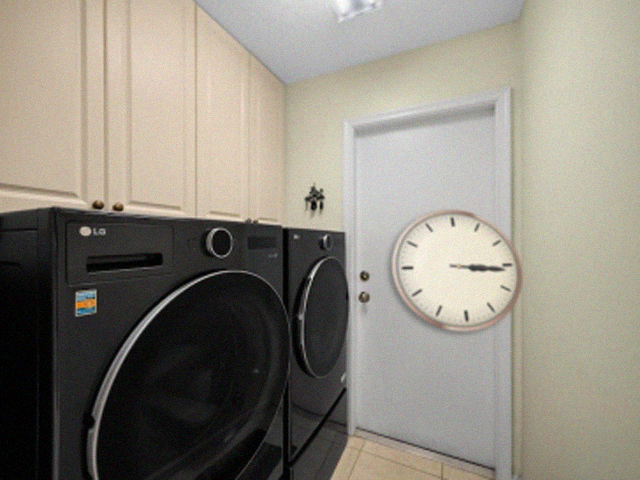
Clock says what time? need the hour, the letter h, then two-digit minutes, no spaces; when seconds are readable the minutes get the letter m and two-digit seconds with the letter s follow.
3h16
